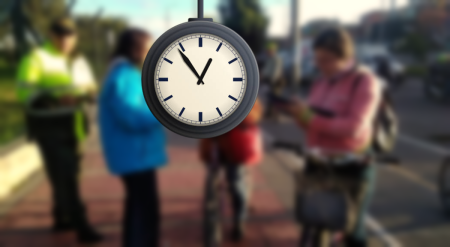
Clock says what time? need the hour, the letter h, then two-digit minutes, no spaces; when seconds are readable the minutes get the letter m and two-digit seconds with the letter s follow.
12h54
